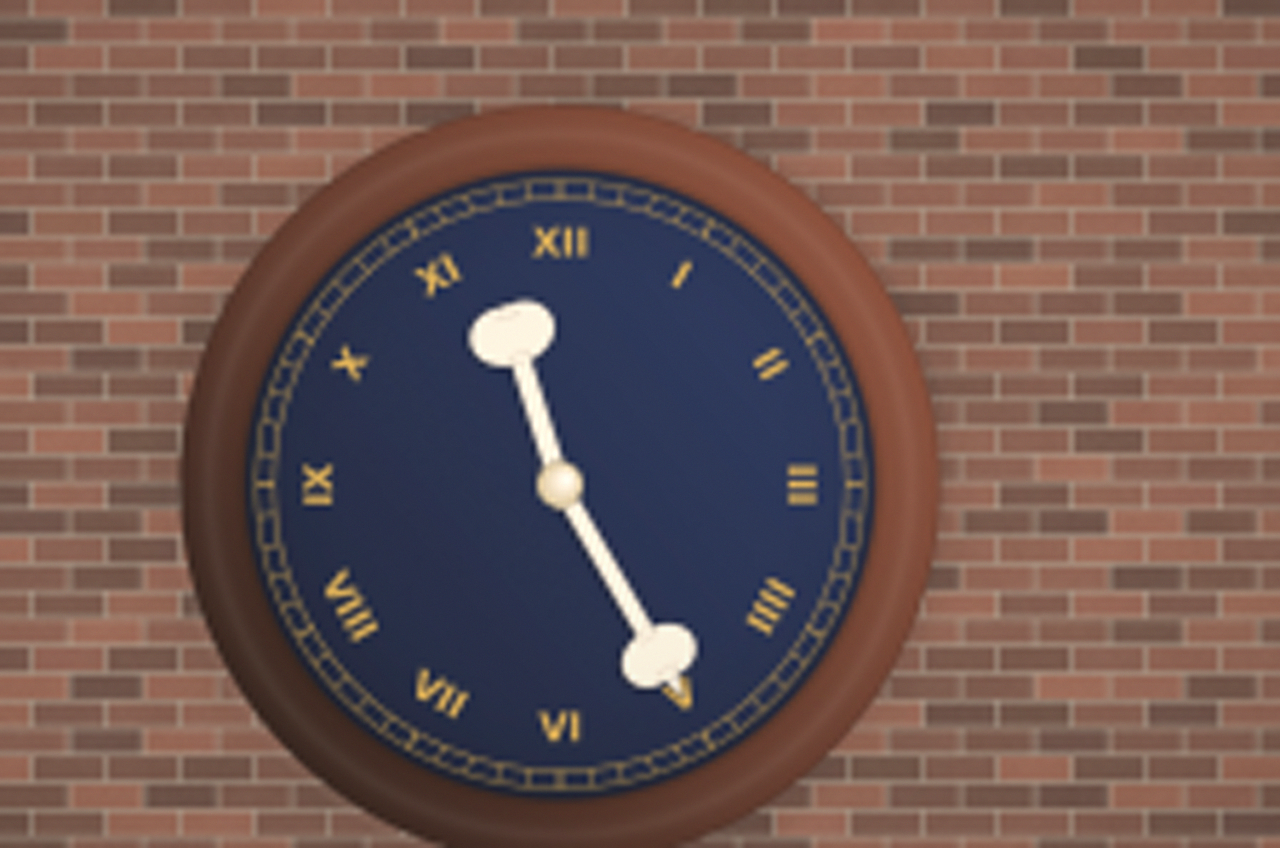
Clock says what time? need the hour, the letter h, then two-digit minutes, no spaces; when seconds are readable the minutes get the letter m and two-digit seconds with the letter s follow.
11h25
